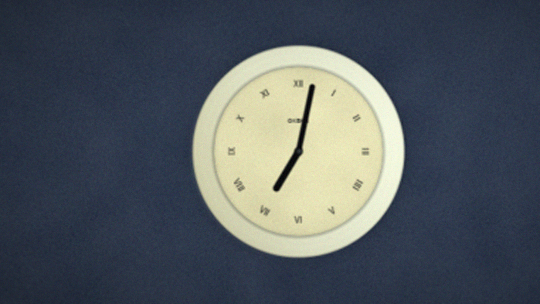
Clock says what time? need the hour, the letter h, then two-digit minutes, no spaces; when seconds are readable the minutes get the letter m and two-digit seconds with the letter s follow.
7h02
